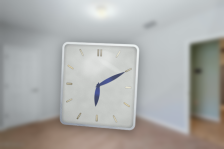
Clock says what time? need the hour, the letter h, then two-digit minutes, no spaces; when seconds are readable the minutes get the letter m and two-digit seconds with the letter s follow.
6h10
